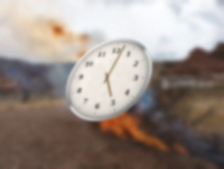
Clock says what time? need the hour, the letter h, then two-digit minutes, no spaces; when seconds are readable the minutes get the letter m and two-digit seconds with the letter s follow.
5h02
